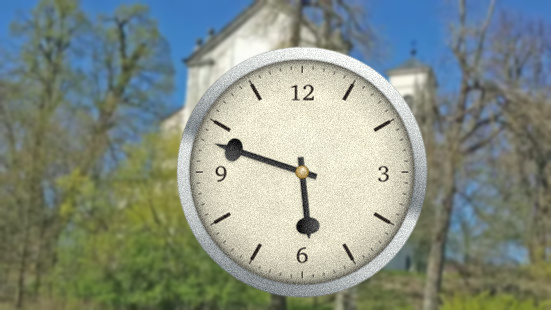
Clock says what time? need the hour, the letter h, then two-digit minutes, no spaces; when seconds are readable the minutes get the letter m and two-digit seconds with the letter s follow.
5h48
